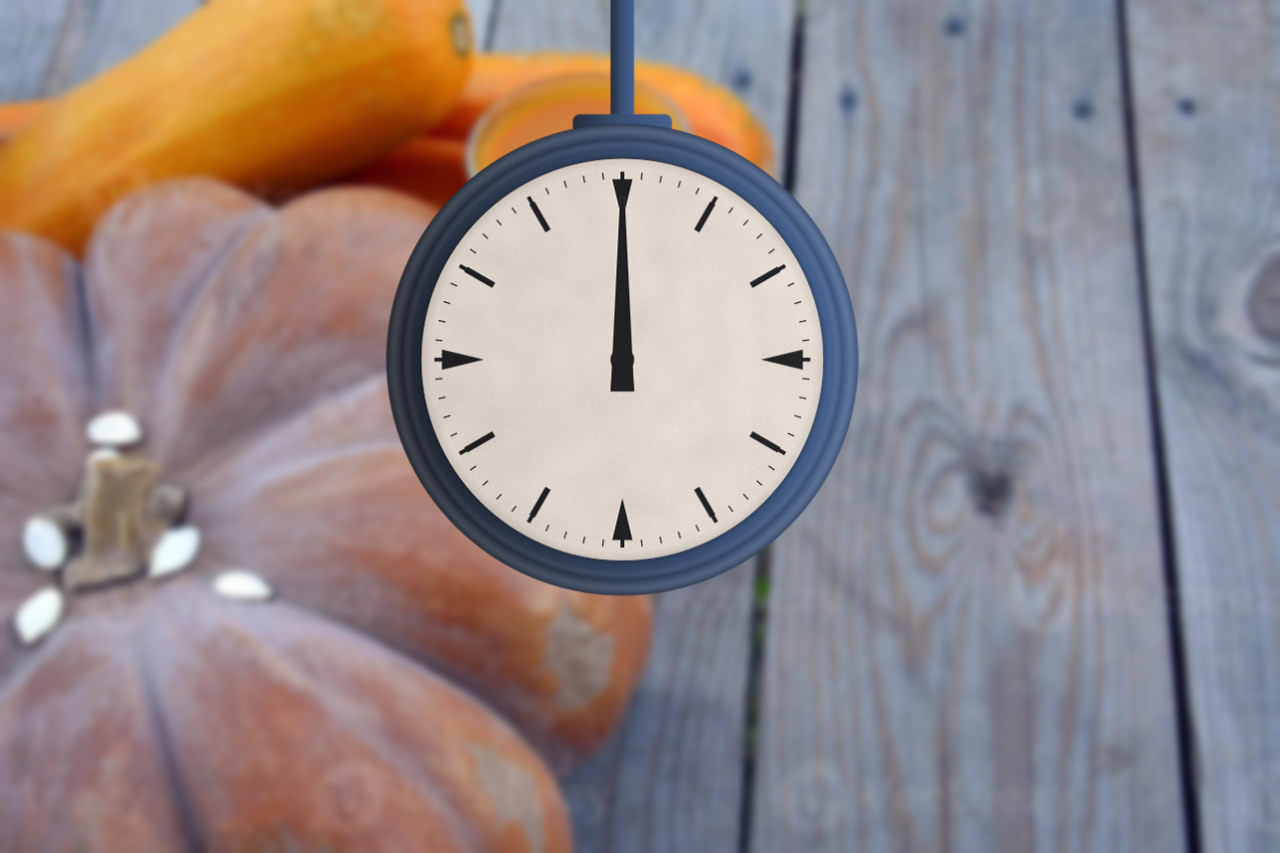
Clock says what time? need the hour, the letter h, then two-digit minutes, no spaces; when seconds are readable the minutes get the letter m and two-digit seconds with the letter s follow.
12h00
